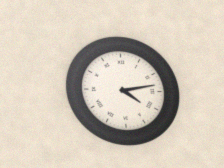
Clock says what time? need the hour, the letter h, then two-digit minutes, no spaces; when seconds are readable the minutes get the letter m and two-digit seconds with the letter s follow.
4h13
